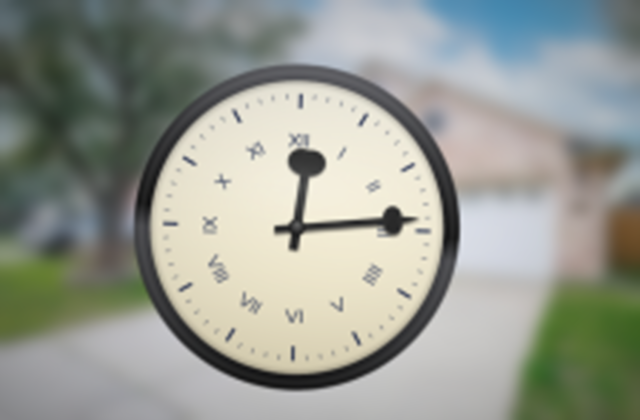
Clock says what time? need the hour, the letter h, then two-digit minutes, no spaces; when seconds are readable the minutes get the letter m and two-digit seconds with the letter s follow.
12h14
